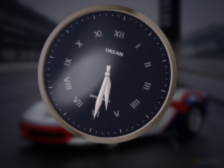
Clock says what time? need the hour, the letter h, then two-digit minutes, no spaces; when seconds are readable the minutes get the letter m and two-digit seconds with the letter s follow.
5h30
